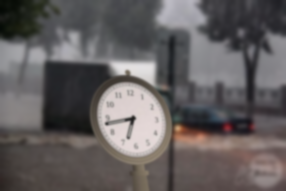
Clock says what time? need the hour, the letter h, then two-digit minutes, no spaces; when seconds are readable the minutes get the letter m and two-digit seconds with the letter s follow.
6h43
